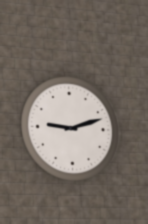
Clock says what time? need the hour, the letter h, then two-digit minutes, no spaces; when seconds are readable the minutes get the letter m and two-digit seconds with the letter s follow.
9h12
